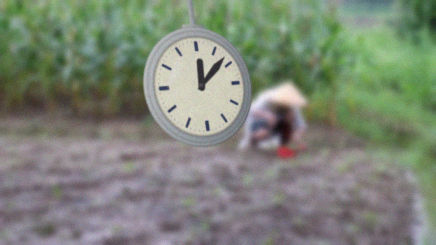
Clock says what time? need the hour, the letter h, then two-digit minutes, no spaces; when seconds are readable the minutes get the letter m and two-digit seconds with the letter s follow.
12h08
